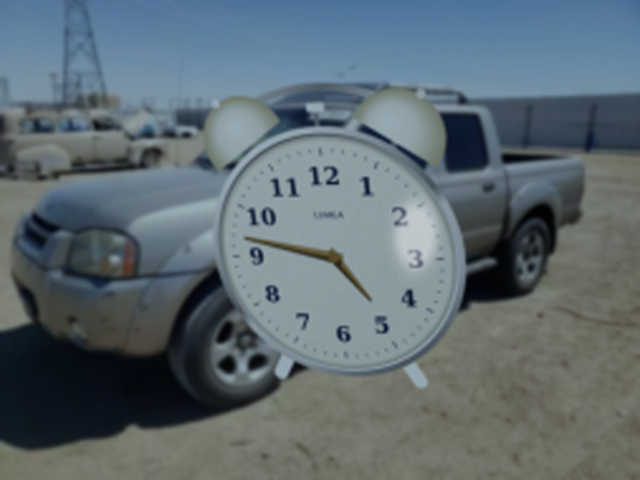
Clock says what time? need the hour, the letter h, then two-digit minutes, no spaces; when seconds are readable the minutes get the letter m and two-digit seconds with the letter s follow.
4h47
